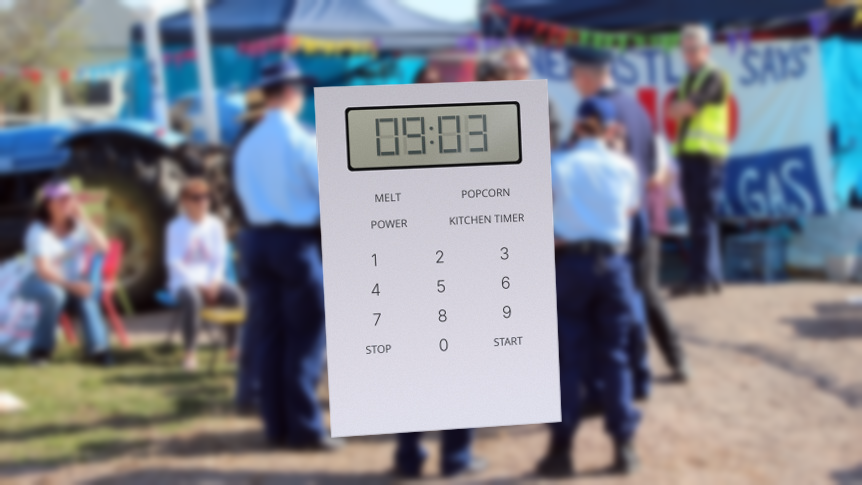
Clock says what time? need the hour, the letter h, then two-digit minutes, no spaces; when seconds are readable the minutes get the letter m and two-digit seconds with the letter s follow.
9h03
